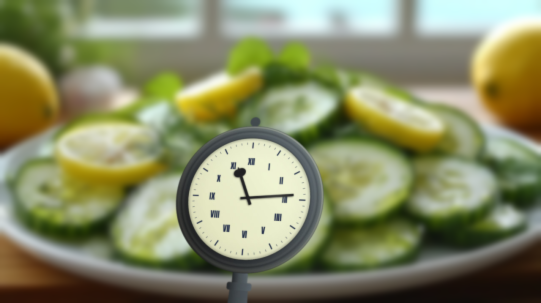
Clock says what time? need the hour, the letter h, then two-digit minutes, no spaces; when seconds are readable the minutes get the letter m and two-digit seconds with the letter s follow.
11h14
